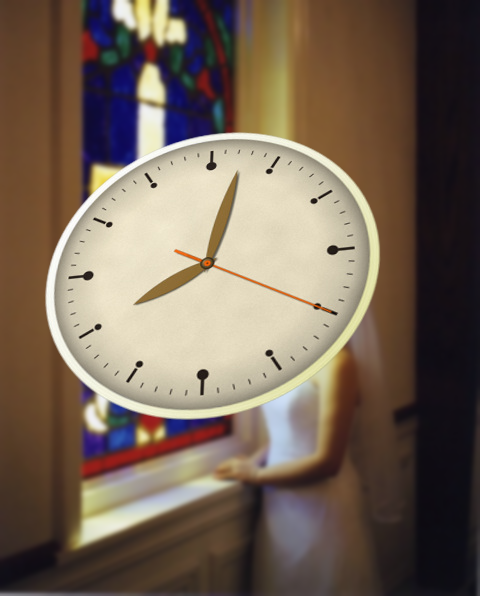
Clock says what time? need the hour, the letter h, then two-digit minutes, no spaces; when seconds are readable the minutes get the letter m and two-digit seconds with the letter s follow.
8h02m20s
